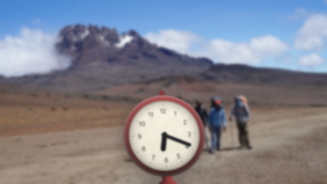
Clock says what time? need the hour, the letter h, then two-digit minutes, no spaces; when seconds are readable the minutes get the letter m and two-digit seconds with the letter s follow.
6h19
